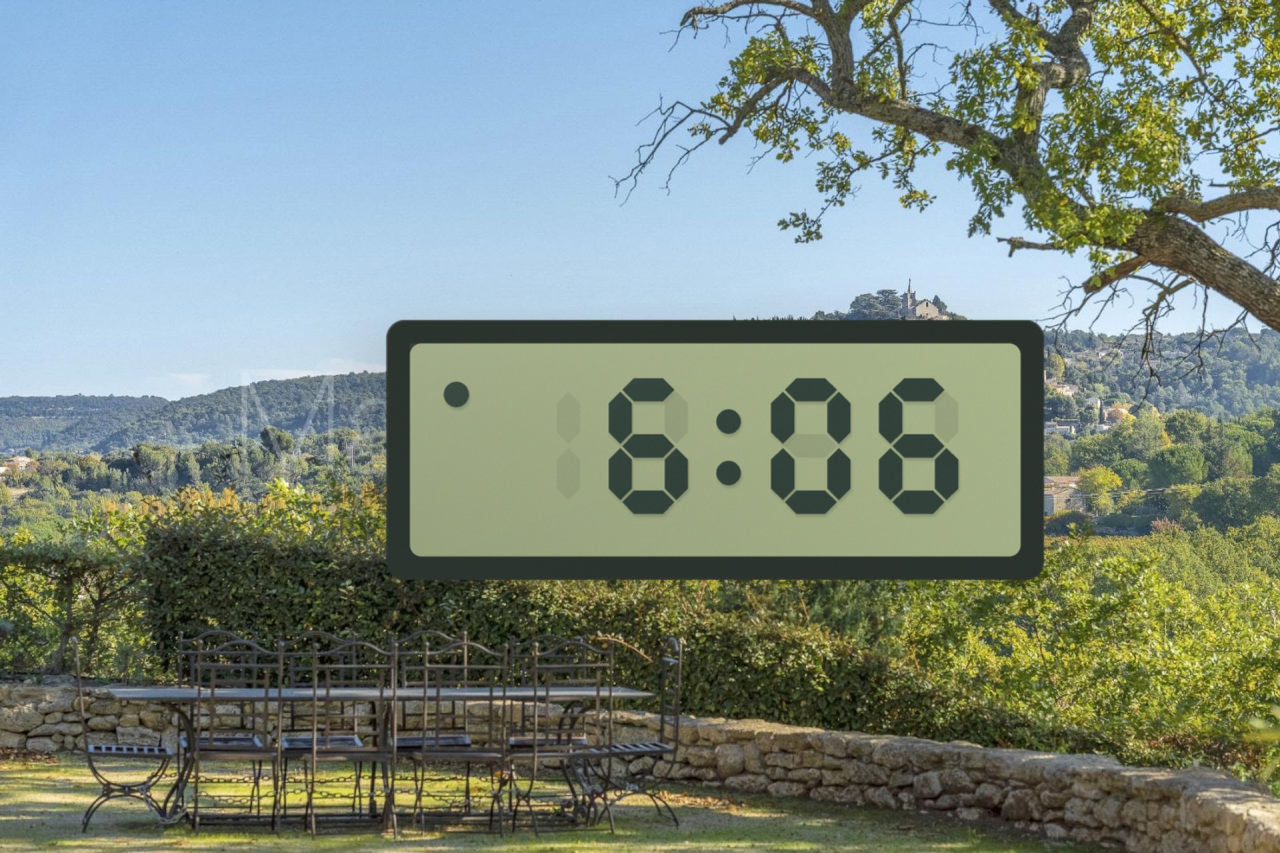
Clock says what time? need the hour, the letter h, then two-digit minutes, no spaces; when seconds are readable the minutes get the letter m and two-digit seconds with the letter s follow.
6h06
